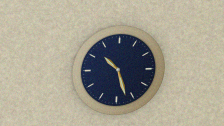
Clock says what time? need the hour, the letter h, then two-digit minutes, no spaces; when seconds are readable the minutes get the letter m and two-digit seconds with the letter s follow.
10h27
